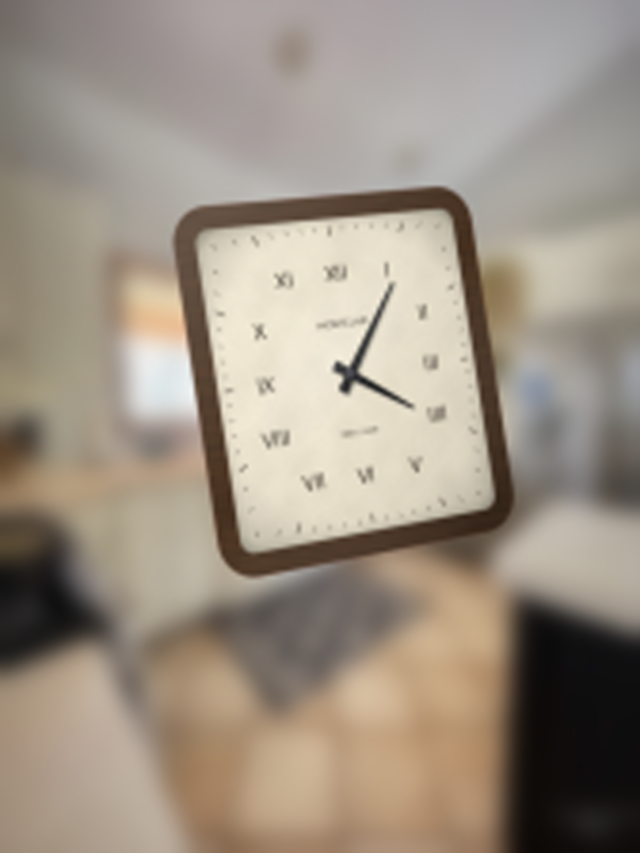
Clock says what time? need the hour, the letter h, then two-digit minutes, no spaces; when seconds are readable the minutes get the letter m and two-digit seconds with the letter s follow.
4h06
